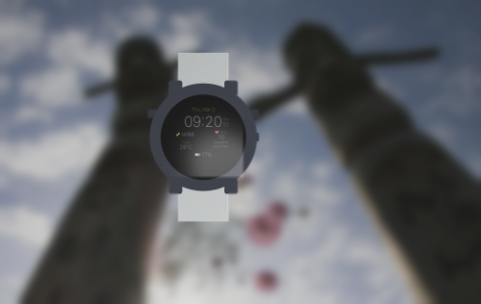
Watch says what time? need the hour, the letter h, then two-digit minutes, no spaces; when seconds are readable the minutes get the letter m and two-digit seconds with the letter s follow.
9h20
